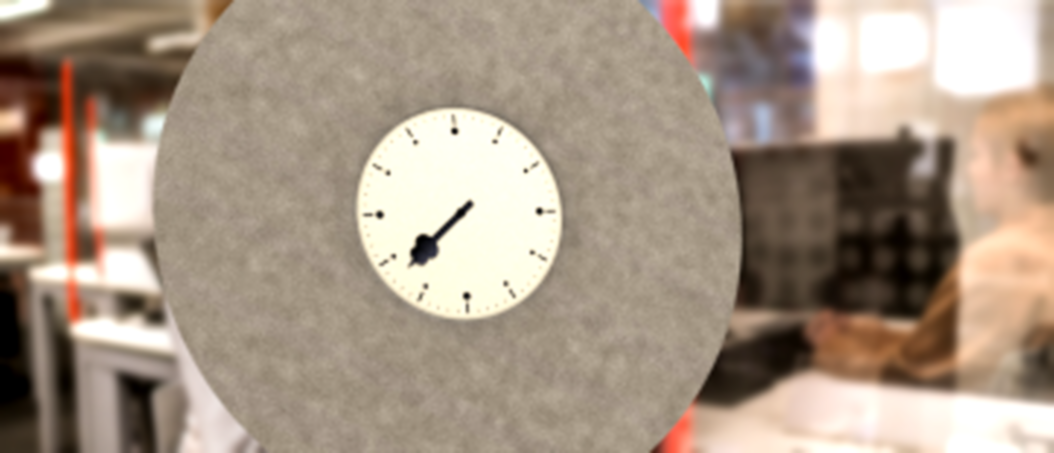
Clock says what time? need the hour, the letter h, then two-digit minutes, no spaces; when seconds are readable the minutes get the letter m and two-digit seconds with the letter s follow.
7h38
